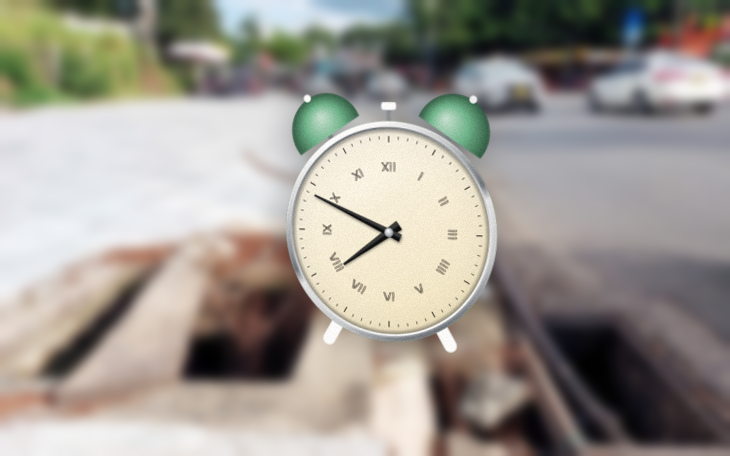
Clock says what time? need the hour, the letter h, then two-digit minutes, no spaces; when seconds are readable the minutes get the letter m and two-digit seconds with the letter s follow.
7h49
